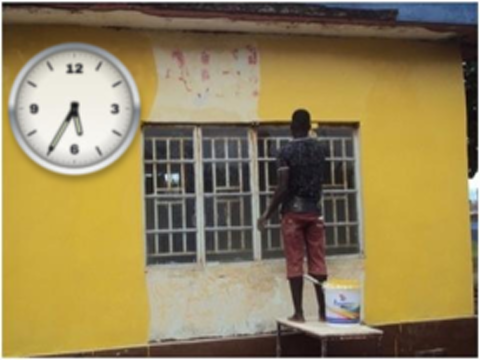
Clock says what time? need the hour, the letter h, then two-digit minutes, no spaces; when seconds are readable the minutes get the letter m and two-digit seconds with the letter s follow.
5h35
